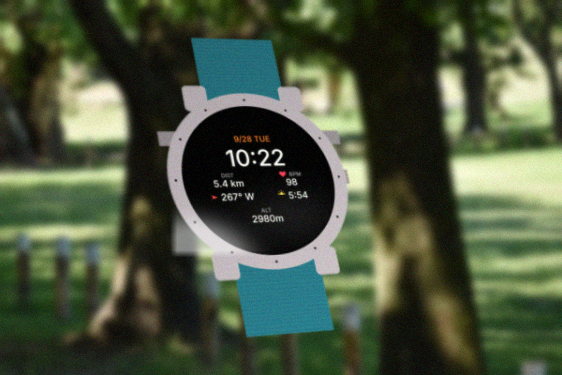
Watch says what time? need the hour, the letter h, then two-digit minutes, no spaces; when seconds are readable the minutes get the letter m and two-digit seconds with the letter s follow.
10h22
